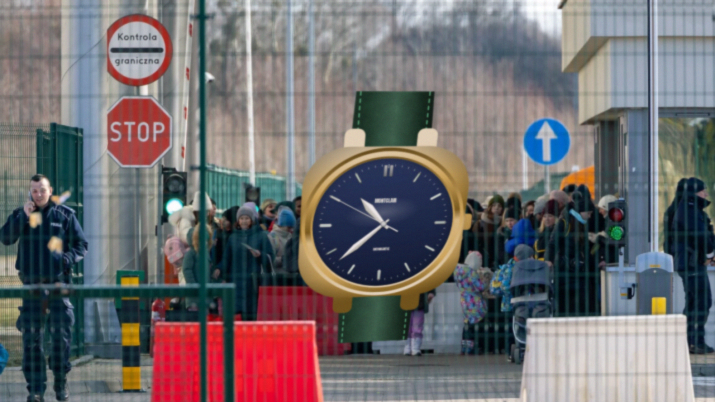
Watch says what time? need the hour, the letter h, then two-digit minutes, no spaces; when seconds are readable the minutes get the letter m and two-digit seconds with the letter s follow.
10h37m50s
